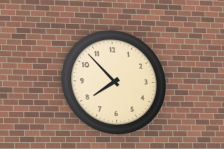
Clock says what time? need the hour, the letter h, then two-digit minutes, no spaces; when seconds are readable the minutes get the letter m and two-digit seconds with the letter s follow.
7h53
